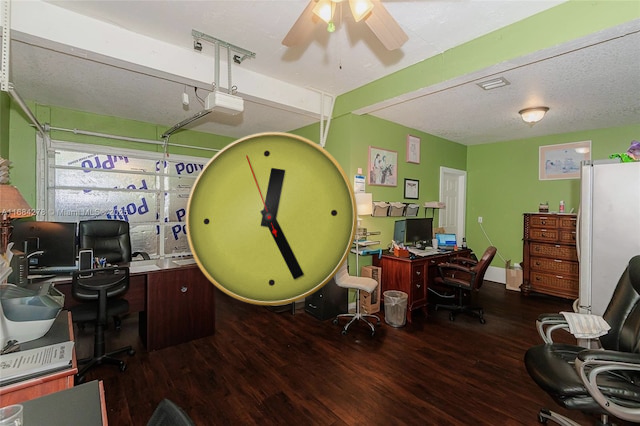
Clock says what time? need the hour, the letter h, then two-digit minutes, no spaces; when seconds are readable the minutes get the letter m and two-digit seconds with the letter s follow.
12h25m57s
